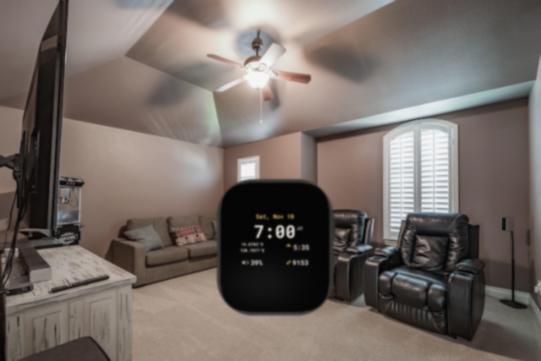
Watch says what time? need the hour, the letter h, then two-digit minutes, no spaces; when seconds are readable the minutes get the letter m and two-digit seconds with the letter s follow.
7h00
